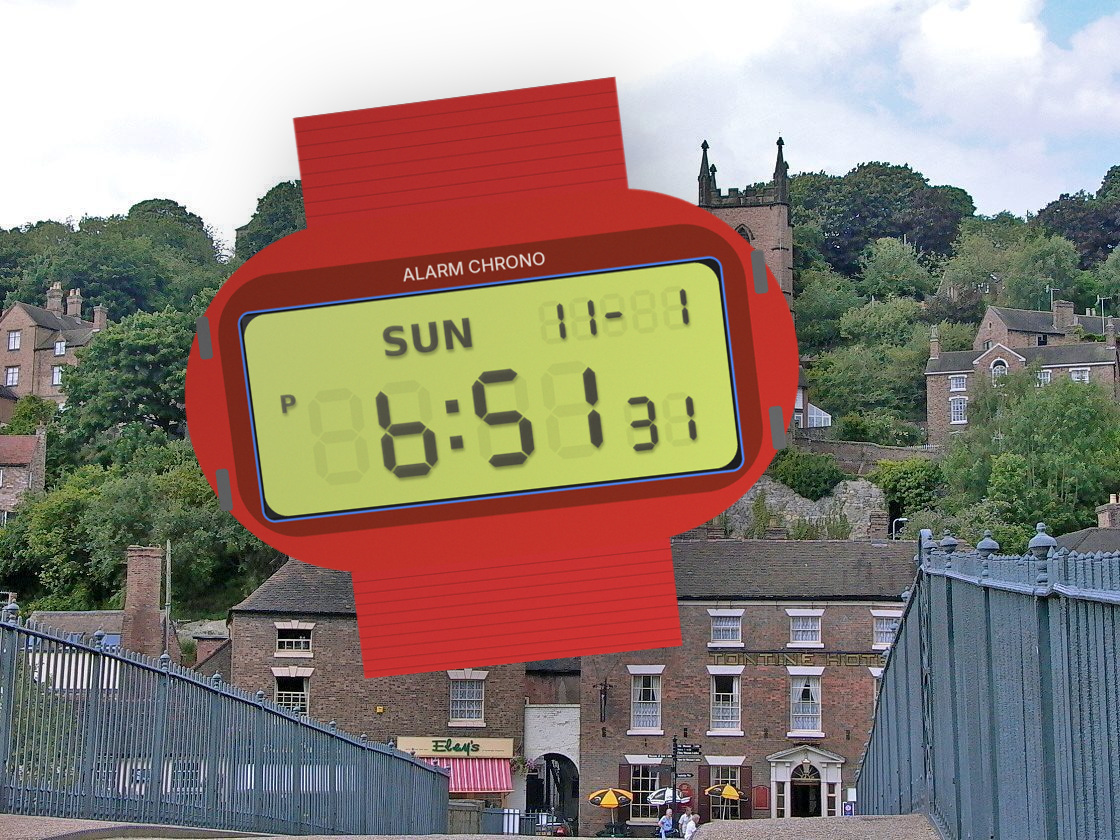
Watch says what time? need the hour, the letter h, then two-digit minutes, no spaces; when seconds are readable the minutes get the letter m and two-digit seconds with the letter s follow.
6h51m31s
